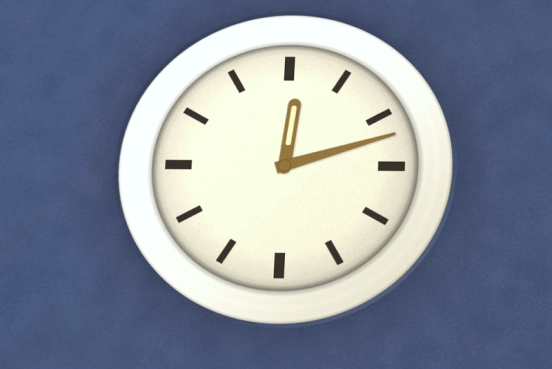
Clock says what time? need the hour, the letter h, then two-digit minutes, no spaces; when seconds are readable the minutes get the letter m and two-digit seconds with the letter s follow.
12h12
